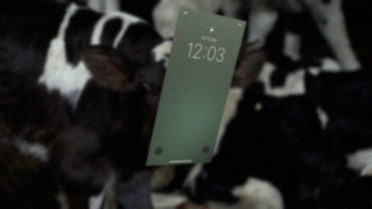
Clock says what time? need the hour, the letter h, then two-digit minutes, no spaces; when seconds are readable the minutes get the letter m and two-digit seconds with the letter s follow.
12h03
